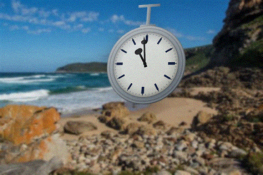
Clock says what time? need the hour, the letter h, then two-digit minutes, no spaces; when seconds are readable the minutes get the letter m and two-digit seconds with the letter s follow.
10h59
